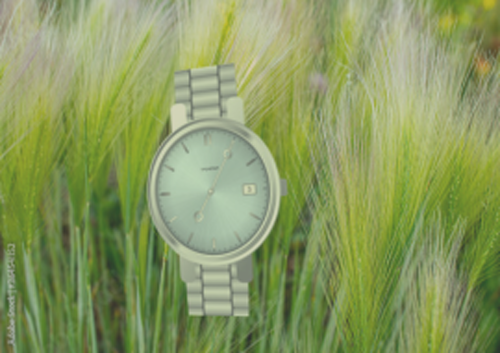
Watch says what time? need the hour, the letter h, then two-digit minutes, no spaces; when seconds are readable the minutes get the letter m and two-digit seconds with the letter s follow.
7h05
